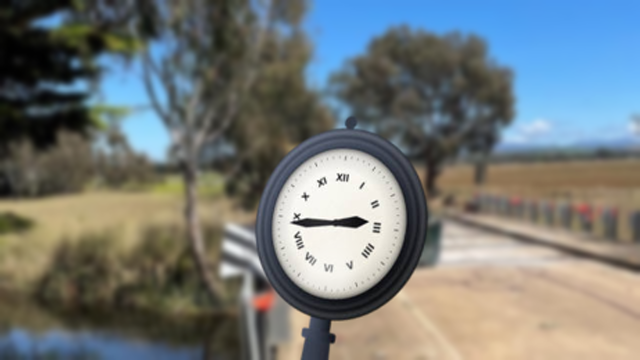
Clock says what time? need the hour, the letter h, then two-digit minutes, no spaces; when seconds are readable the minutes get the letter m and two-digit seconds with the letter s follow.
2h44
